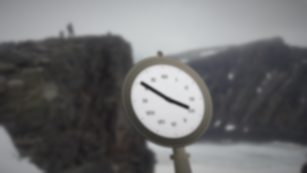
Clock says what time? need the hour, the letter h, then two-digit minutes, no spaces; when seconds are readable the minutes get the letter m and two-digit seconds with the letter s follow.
3h51
